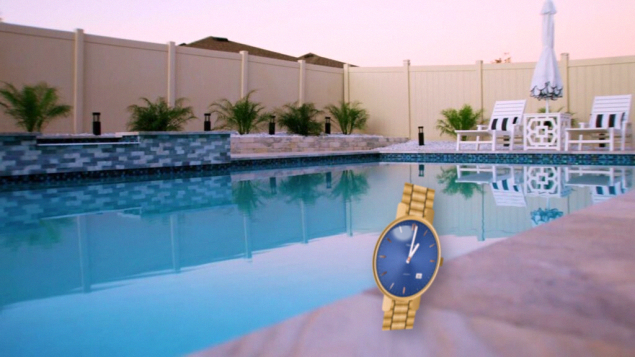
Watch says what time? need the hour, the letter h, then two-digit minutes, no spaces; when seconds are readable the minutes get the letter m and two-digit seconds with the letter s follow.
1h01
